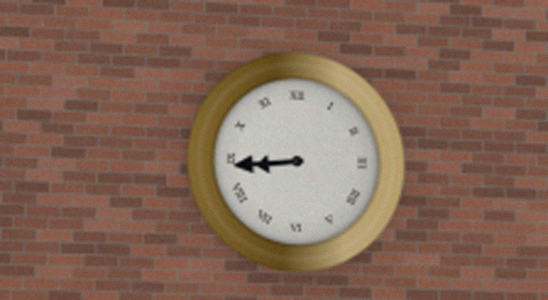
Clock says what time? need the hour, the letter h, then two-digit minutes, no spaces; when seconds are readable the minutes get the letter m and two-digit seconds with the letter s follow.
8h44
